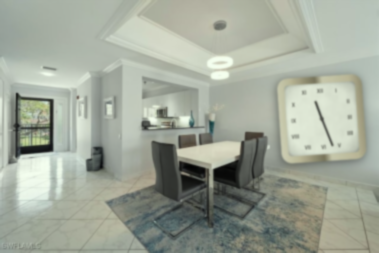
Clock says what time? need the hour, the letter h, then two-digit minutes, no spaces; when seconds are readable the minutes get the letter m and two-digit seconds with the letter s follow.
11h27
